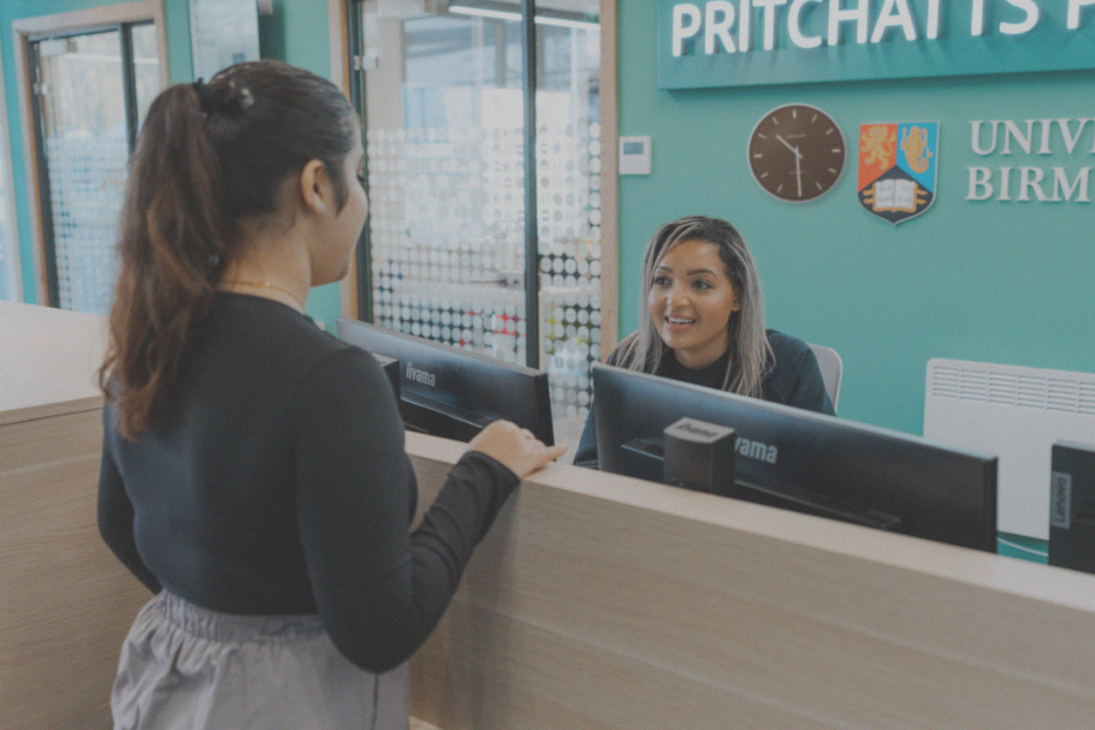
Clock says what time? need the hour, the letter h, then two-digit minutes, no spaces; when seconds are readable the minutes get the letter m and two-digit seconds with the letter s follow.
10h30
